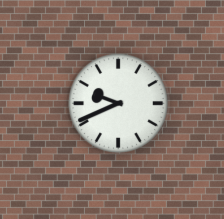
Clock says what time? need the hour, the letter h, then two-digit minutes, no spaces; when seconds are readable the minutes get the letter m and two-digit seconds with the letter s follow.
9h41
